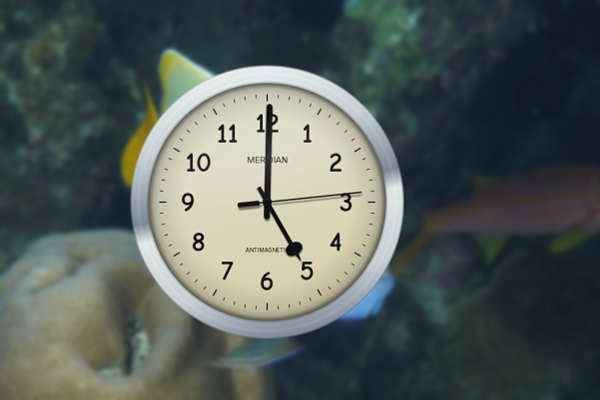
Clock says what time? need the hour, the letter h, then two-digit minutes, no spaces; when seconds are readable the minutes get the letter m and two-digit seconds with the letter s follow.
5h00m14s
